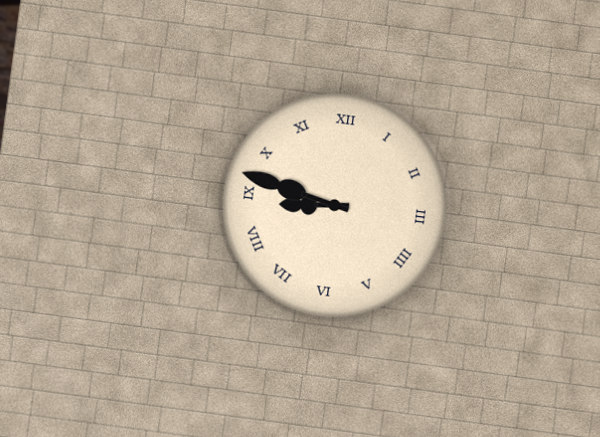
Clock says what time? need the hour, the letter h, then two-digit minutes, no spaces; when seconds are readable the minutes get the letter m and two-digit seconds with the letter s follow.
8h47
